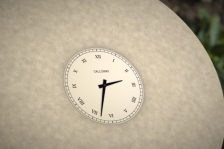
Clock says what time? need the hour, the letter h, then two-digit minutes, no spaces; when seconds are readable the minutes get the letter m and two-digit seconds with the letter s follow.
2h33
